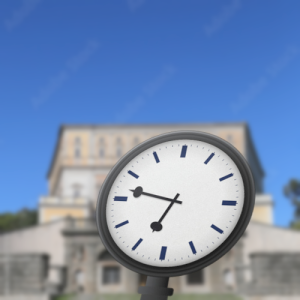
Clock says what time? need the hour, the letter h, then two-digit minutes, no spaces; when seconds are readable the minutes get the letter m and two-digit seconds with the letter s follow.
6h47
